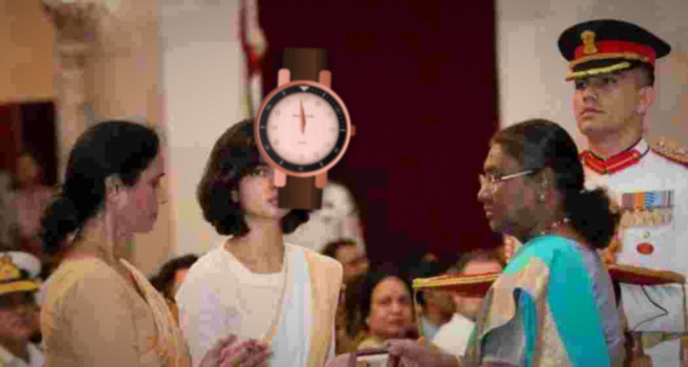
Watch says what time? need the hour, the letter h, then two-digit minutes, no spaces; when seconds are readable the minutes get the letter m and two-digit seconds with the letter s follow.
11h59
